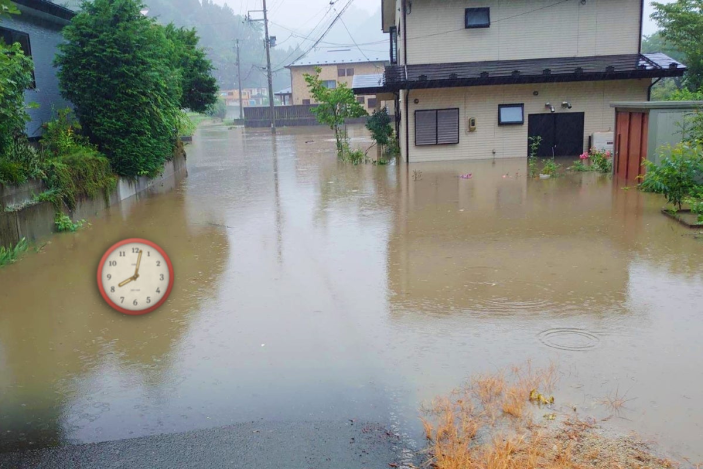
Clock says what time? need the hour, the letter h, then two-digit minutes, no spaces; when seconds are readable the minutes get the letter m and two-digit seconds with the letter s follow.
8h02
